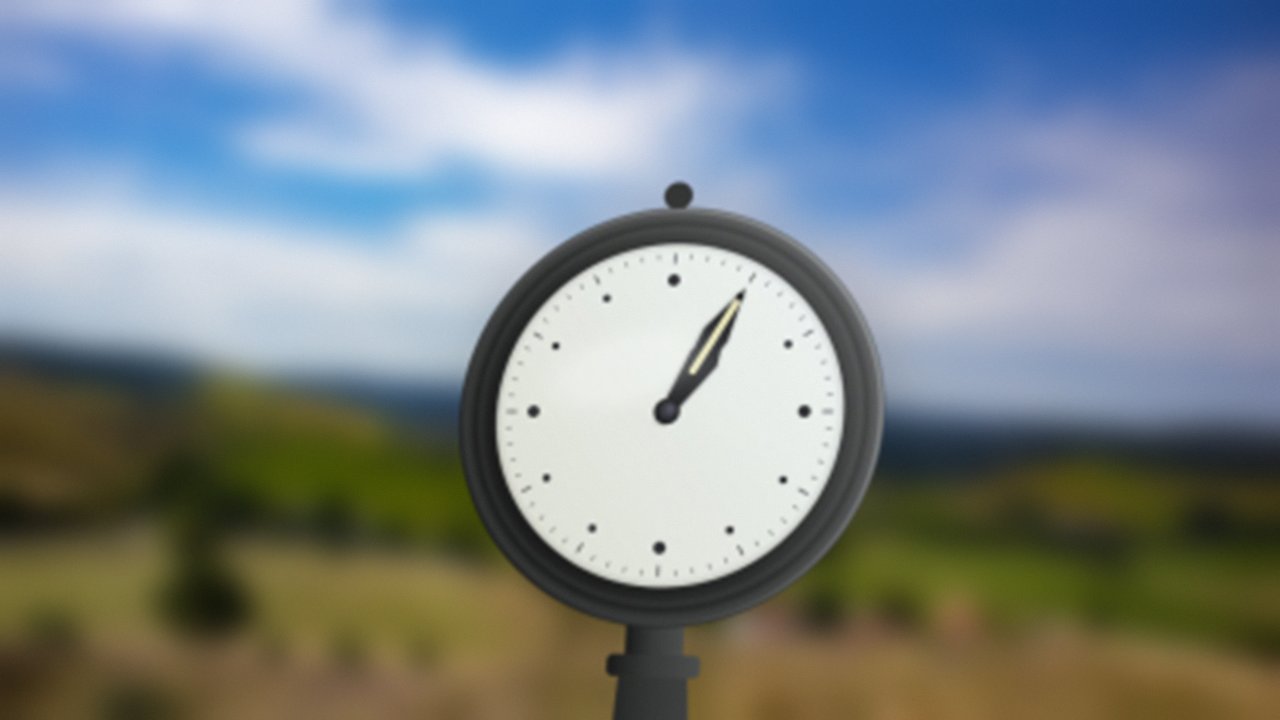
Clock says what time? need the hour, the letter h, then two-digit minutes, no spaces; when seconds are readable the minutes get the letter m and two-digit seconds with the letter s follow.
1h05
